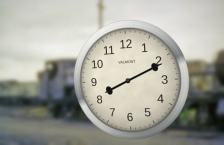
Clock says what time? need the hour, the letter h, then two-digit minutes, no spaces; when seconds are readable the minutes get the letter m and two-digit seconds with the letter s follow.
8h11
